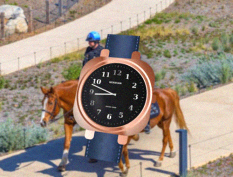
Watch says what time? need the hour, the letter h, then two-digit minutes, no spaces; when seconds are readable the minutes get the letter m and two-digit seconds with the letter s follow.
8h48
